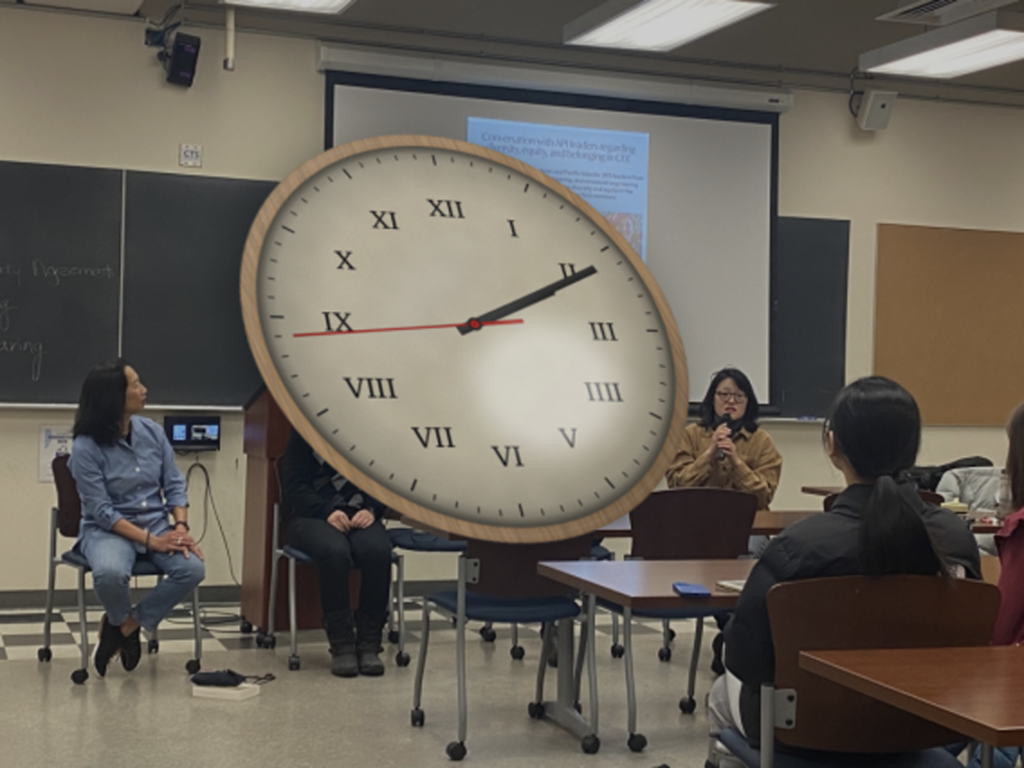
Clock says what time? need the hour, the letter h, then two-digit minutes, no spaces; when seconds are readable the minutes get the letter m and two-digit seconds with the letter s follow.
2h10m44s
